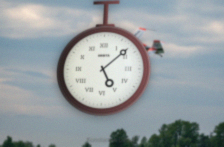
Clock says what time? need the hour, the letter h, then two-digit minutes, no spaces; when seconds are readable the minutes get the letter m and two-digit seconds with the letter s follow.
5h08
